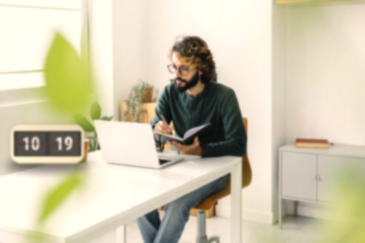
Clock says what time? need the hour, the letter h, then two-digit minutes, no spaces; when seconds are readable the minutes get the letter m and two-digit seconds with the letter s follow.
10h19
